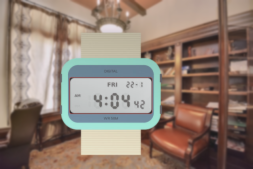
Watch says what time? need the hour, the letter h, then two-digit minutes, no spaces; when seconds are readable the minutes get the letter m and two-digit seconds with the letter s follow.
4h04m42s
